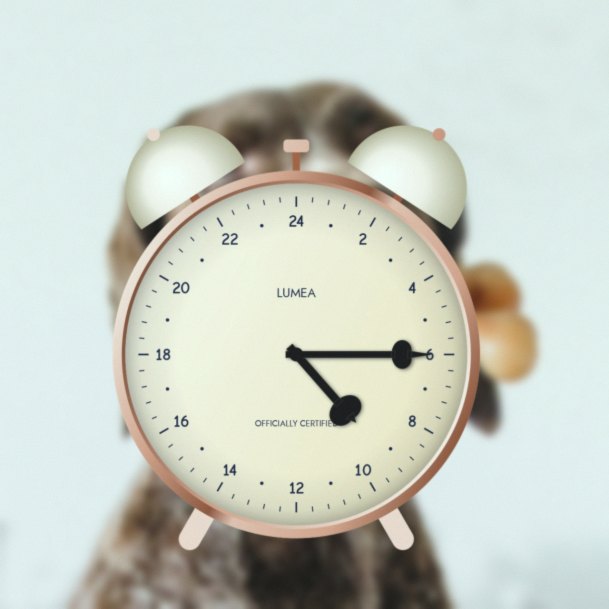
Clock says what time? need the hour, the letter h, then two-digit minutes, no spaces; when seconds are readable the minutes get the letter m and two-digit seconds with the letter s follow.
9h15
